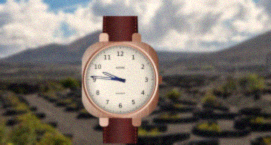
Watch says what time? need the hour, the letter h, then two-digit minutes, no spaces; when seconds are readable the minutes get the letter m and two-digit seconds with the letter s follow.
9h46
